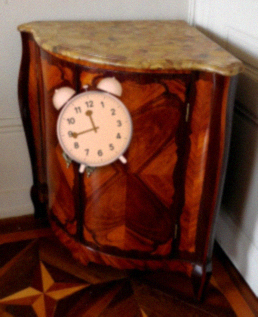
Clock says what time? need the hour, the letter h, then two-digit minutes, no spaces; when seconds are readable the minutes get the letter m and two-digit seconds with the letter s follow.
11h44
